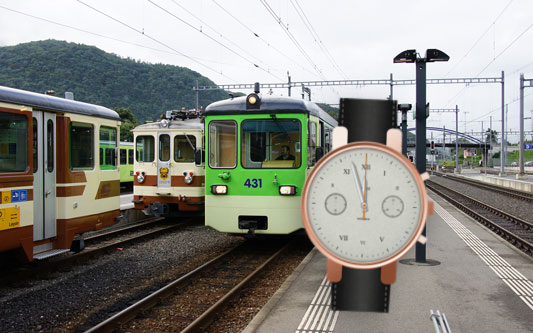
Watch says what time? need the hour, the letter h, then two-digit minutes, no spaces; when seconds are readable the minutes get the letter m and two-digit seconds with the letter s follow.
11h57
